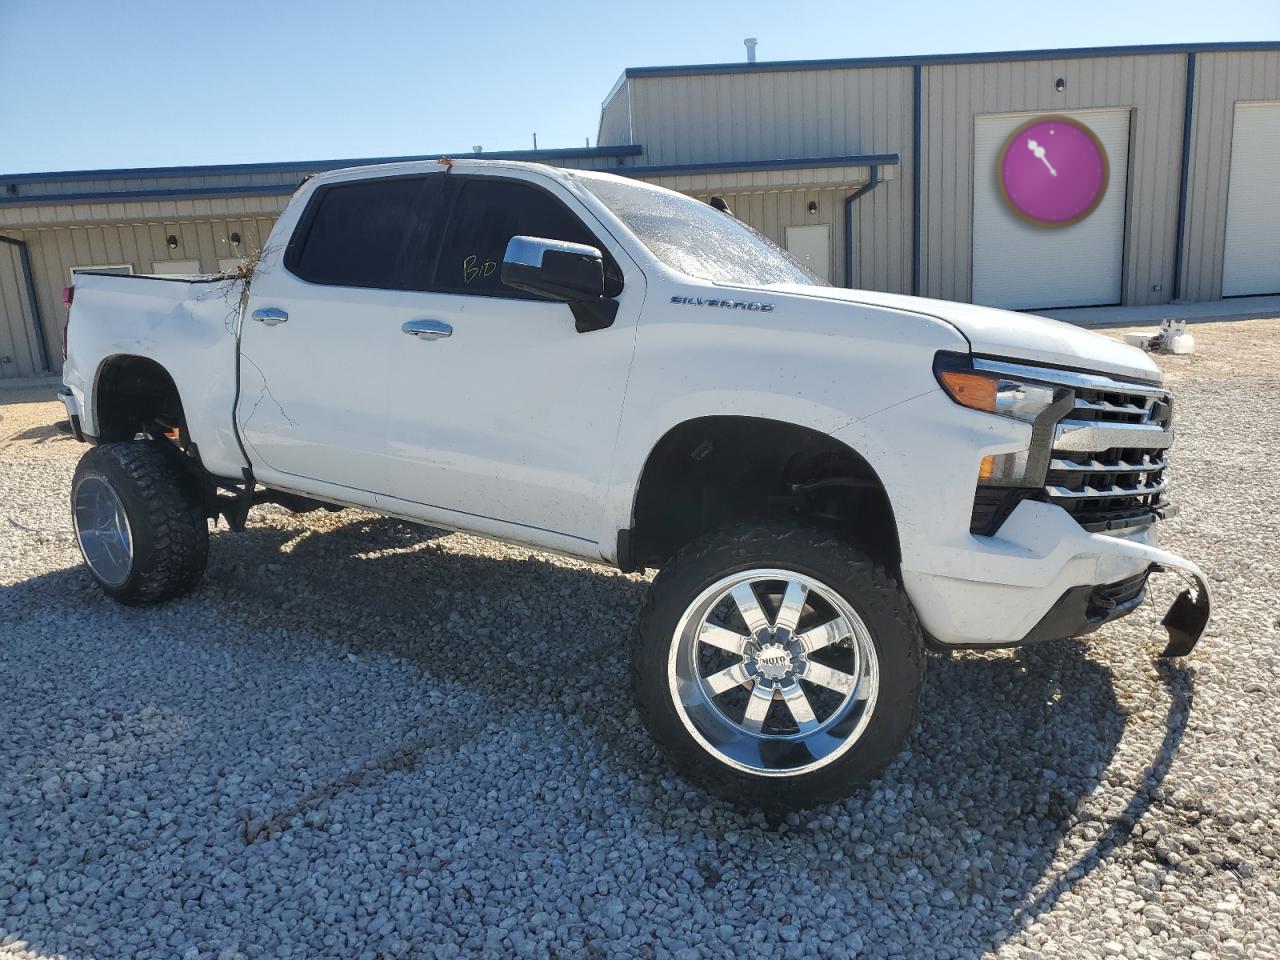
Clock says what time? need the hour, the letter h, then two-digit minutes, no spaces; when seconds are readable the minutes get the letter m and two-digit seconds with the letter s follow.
10h54
